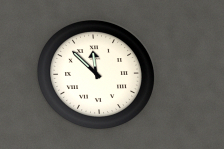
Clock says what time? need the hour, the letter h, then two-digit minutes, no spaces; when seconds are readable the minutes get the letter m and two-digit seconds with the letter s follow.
11h53
